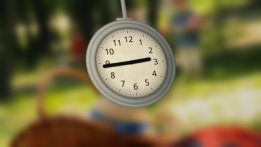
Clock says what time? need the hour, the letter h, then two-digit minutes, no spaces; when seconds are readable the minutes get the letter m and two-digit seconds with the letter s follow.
2h44
